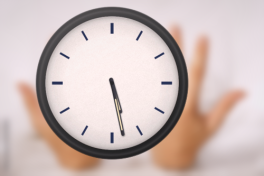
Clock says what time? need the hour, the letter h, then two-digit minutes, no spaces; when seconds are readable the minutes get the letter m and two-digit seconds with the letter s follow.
5h28
